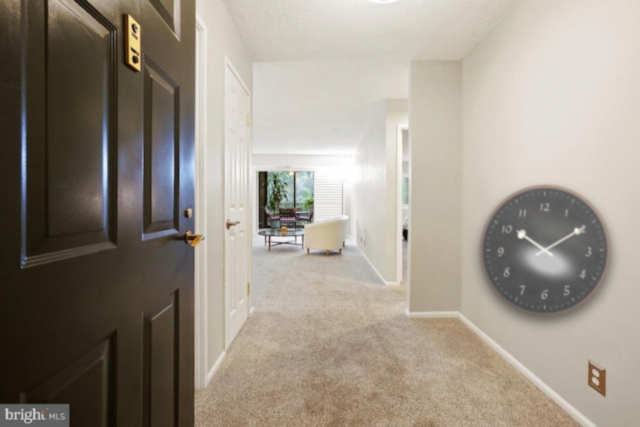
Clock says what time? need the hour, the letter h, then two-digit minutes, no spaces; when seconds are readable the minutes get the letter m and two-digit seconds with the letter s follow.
10h10
